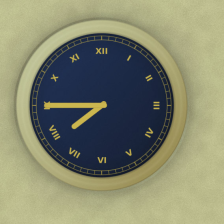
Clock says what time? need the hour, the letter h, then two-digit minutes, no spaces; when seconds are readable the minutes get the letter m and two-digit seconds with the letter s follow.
7h45
